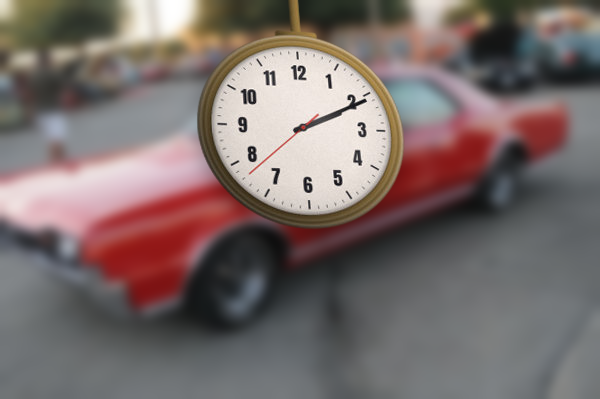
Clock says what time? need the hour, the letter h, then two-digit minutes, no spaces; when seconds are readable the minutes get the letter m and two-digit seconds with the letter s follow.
2h10m38s
